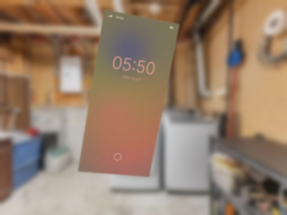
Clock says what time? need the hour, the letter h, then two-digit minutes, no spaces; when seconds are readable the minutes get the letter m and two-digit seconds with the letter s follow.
5h50
